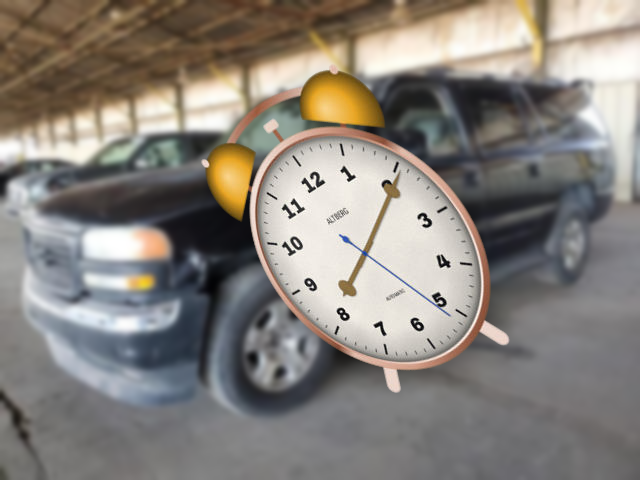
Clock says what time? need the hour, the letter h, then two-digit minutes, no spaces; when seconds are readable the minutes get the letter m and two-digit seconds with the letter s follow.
8h10m26s
